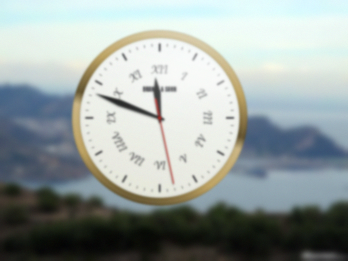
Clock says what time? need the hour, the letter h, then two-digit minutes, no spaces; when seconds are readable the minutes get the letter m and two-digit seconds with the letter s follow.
11h48m28s
